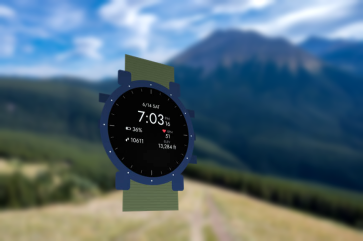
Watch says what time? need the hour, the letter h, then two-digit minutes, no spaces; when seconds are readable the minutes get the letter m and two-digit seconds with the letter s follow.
7h03
